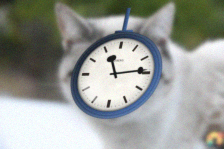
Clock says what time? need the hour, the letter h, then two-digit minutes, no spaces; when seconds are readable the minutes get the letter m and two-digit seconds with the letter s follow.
11h14
